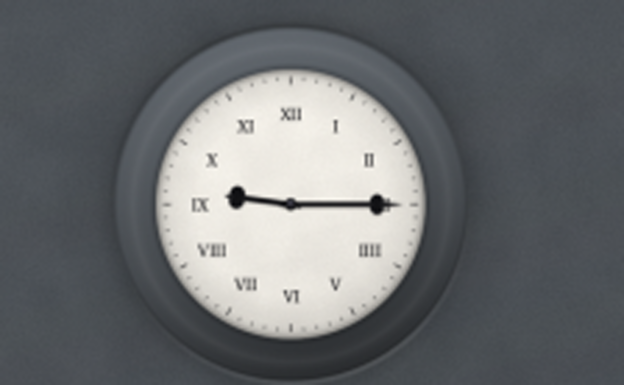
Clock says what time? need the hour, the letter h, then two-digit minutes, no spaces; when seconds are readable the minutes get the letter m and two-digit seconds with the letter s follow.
9h15
